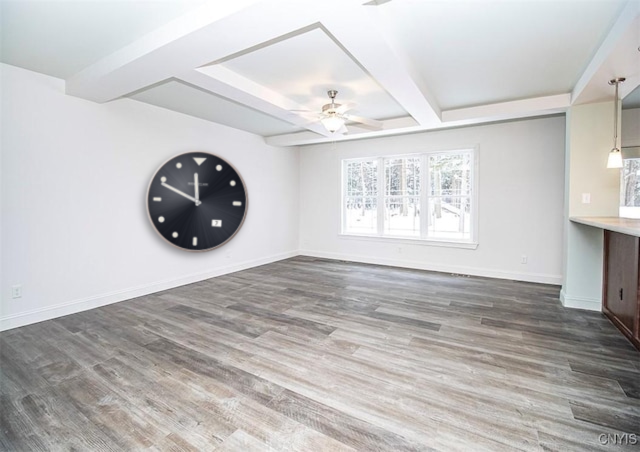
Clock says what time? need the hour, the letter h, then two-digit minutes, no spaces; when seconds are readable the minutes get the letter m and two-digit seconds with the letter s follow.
11h49
